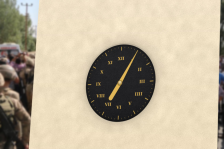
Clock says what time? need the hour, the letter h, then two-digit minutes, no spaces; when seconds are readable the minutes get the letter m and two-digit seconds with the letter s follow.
7h05
